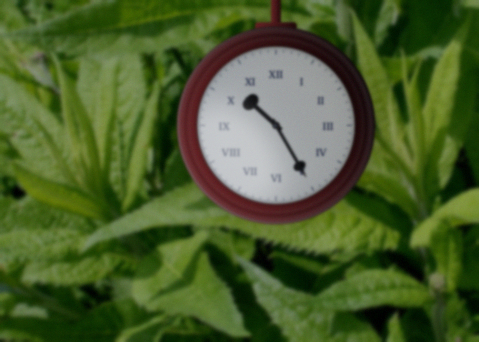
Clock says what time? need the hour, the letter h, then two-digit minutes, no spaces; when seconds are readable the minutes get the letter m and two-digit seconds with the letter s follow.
10h25
